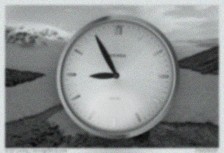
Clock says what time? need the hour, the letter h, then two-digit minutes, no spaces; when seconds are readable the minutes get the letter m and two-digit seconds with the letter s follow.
8h55
